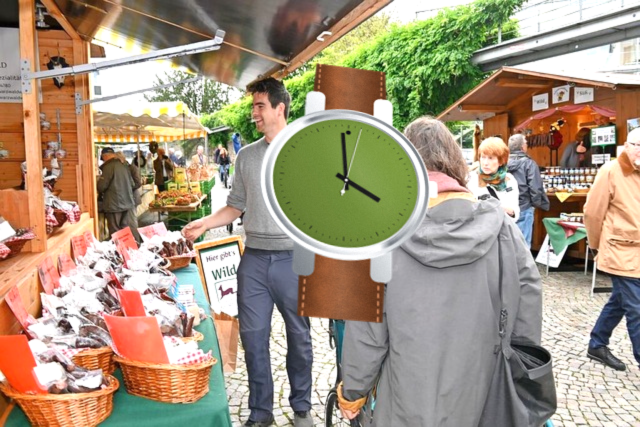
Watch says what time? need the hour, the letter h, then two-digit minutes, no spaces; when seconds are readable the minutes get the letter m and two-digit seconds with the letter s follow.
3h59m02s
